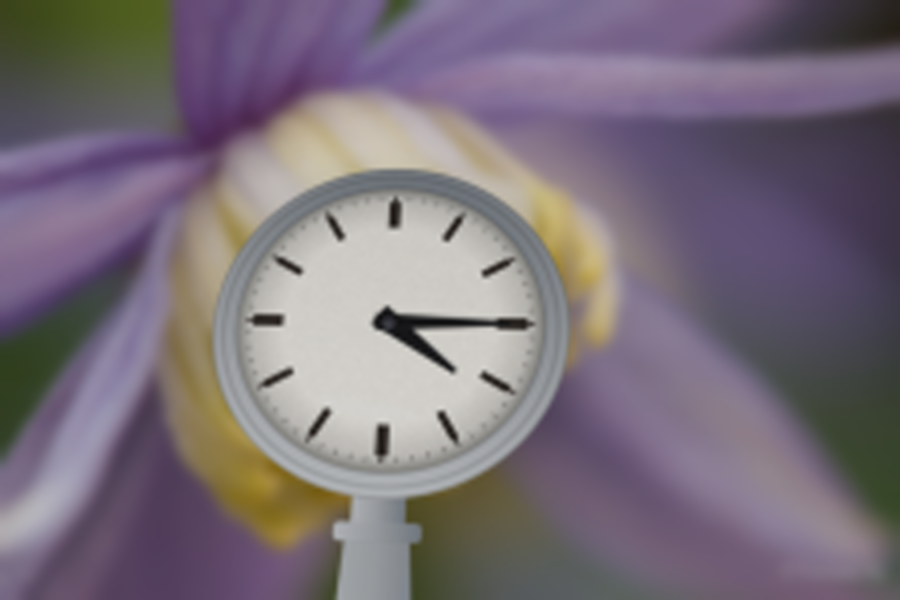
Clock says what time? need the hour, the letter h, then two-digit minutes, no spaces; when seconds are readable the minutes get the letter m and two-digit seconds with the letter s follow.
4h15
